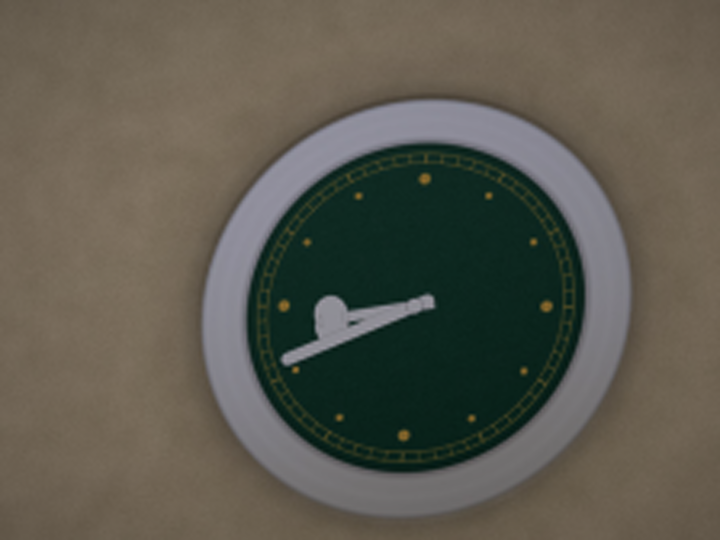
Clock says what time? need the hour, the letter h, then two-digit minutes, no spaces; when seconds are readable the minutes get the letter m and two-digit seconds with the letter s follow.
8h41
